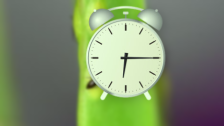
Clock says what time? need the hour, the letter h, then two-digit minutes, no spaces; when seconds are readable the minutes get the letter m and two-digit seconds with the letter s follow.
6h15
